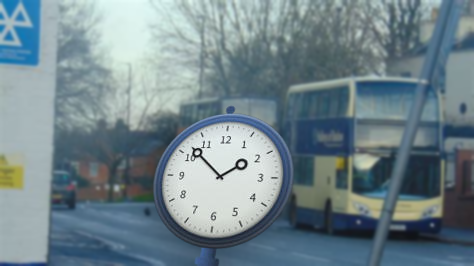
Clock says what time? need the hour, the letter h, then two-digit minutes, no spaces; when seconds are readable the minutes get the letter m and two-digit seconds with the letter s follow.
1h52
